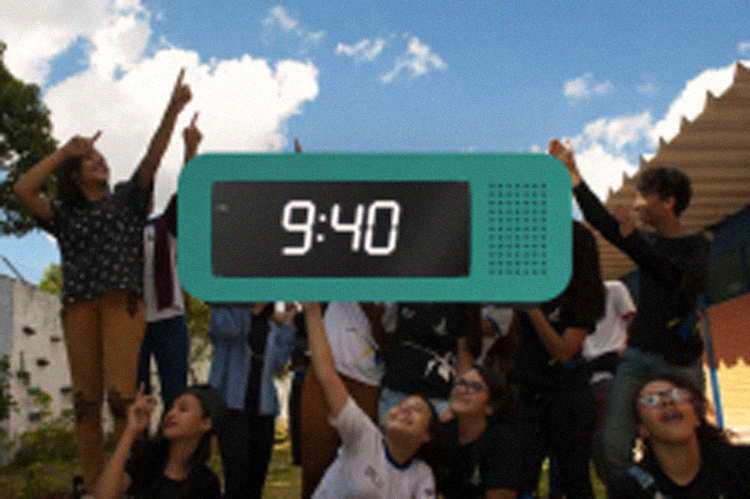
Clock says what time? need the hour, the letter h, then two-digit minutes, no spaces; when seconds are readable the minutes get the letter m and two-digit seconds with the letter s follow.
9h40
